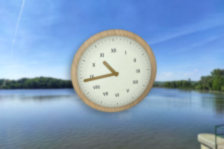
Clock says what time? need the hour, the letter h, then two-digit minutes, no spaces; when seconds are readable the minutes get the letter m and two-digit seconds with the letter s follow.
10h44
